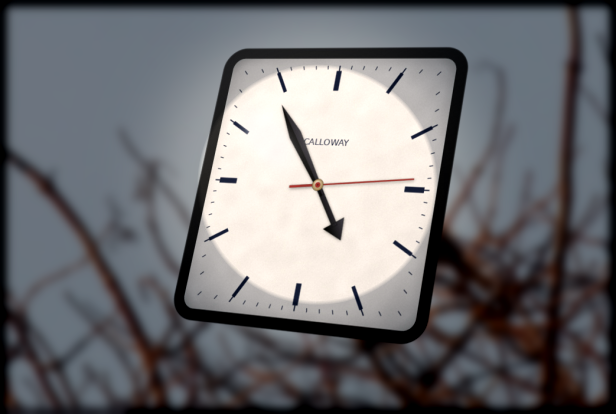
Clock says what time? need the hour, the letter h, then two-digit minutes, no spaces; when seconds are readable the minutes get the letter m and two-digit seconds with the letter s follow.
4h54m14s
